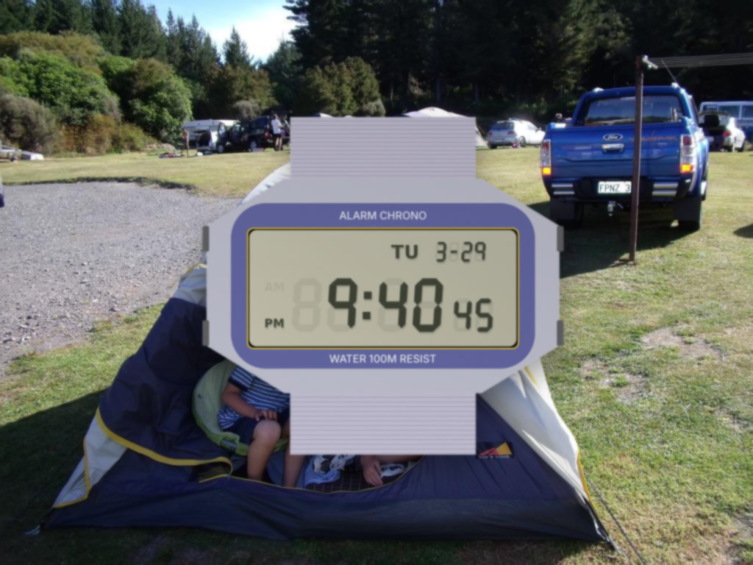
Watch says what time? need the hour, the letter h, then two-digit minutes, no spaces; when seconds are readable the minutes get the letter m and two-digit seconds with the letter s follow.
9h40m45s
